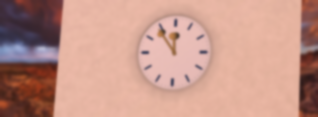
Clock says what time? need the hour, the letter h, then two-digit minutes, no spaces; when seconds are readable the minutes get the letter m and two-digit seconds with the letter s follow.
11h54
